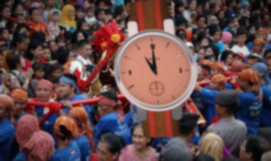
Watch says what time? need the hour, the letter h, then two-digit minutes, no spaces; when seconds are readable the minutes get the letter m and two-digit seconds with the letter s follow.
11h00
